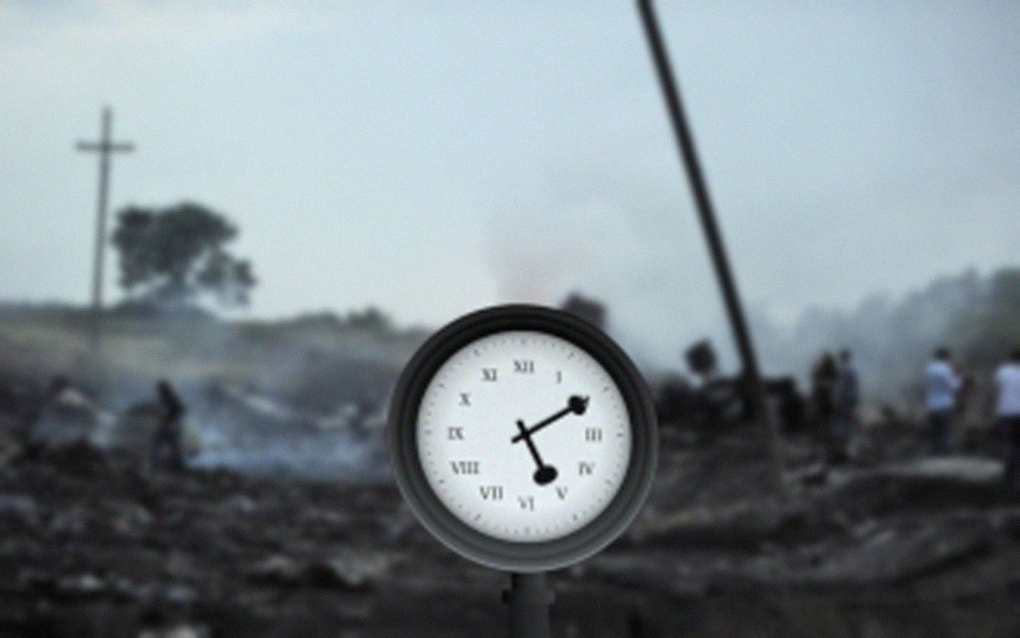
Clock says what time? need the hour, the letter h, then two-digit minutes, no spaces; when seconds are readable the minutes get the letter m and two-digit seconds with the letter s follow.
5h10
